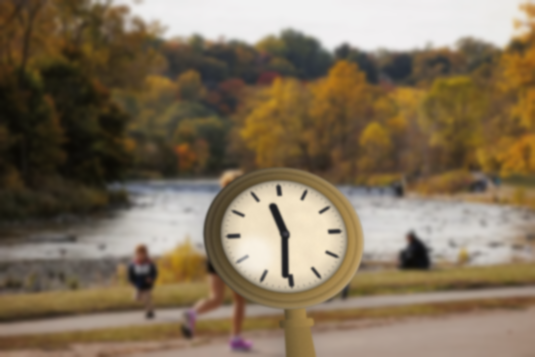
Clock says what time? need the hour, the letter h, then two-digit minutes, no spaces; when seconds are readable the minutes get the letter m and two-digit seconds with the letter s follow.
11h31
